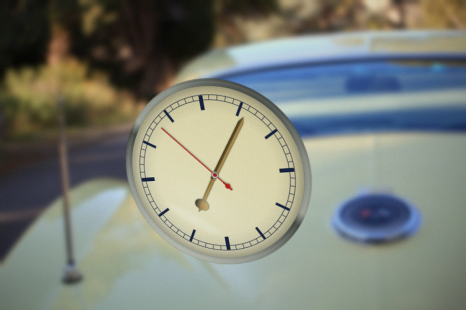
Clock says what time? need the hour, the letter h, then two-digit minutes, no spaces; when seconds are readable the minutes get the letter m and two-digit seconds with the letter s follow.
7h05m53s
